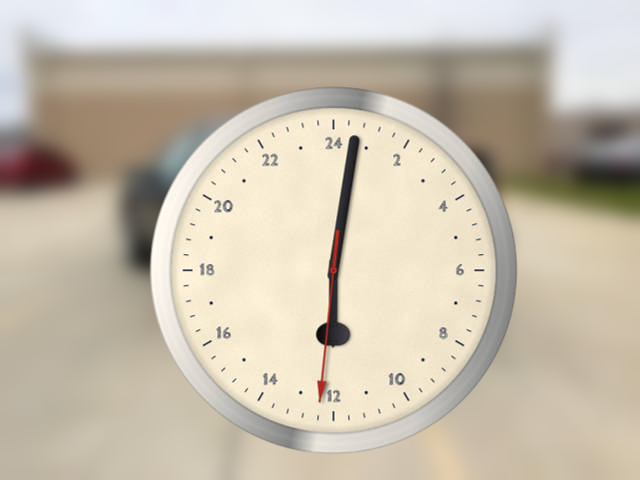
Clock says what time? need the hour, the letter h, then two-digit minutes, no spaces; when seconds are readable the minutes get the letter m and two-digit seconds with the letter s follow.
12h01m31s
